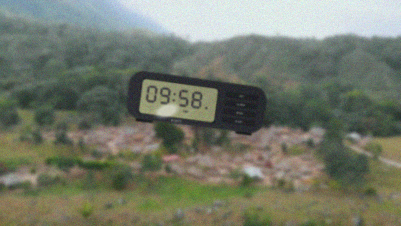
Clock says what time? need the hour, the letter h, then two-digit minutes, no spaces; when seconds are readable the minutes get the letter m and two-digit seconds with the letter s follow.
9h58
